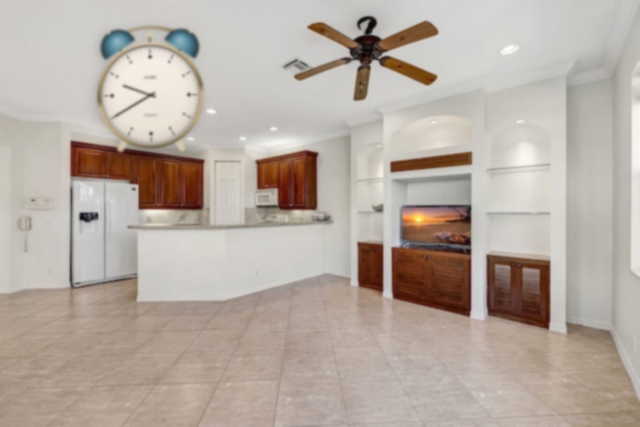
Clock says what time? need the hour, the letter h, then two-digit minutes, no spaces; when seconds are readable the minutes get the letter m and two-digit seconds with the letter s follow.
9h40
